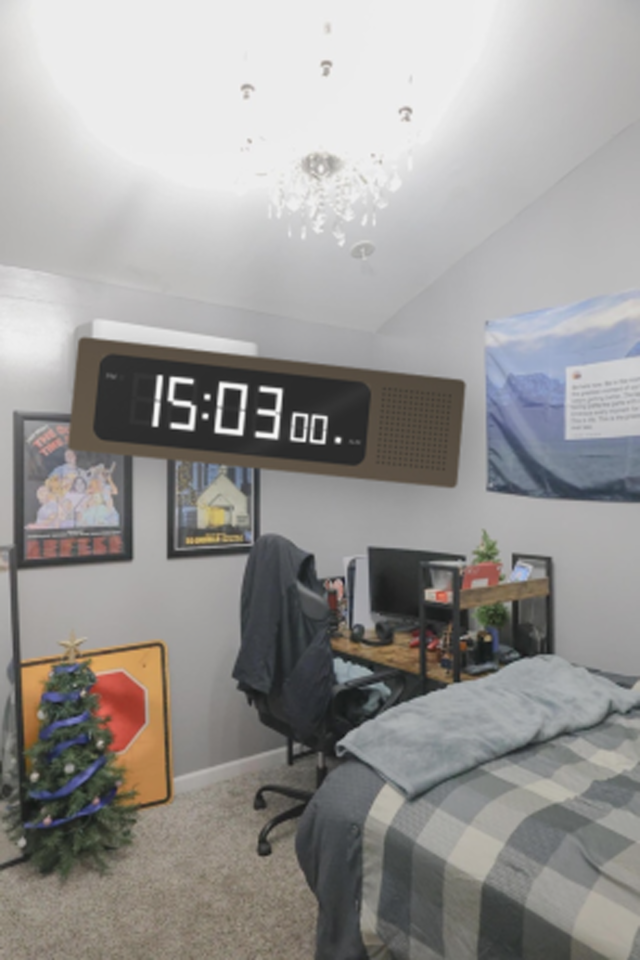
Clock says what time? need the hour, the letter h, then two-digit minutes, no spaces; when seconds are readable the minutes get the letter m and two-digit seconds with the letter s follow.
15h03m00s
